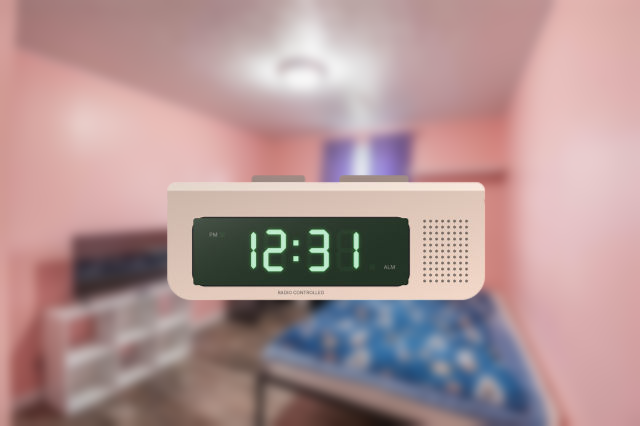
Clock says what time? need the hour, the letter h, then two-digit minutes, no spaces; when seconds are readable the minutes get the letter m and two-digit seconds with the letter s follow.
12h31
